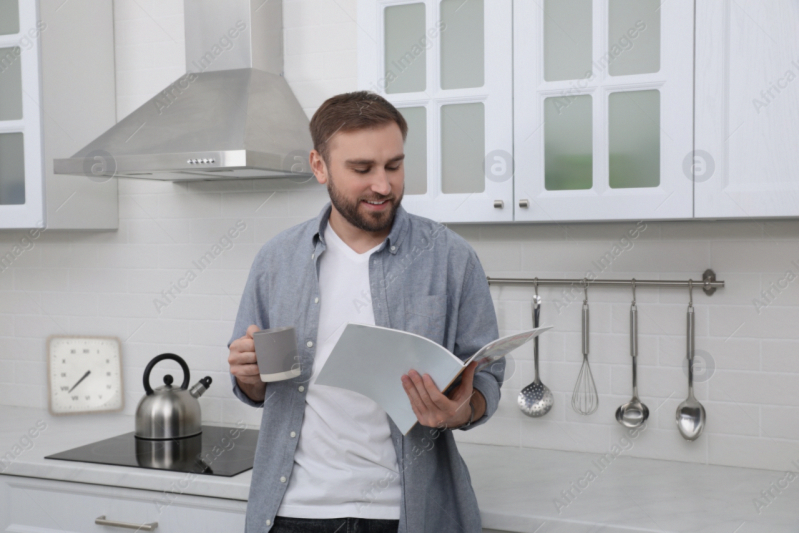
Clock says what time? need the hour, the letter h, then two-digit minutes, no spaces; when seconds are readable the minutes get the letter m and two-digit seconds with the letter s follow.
7h38
